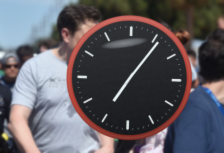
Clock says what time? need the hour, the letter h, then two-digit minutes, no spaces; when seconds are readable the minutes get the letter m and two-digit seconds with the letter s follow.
7h06
